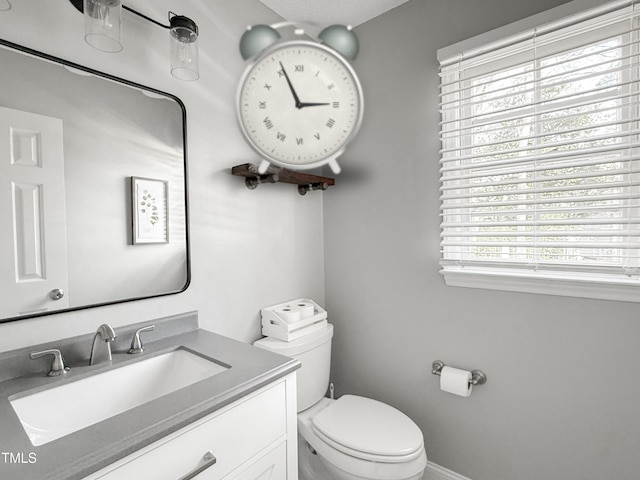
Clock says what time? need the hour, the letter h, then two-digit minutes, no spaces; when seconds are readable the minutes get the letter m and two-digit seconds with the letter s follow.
2h56
